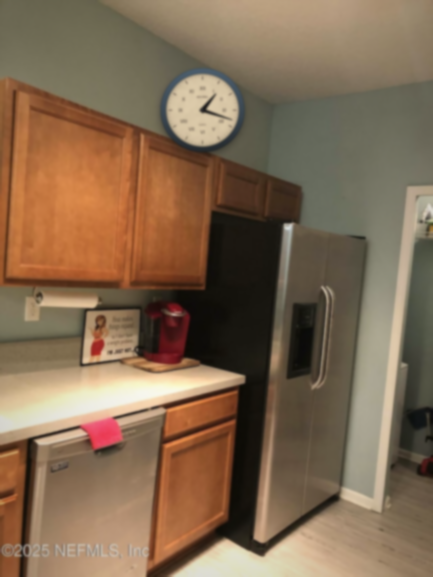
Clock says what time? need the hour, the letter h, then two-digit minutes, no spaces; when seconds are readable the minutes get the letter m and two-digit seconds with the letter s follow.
1h18
